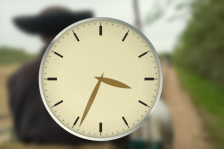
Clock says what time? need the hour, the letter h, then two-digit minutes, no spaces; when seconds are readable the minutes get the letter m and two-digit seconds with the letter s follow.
3h34
